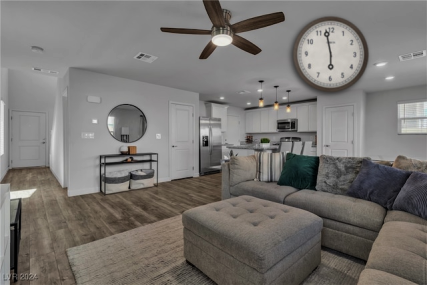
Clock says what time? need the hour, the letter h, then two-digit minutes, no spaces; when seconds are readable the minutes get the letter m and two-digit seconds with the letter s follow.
5h58
